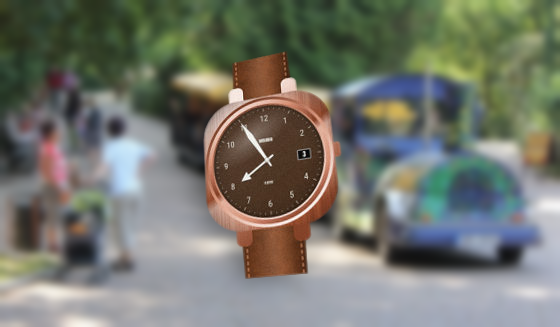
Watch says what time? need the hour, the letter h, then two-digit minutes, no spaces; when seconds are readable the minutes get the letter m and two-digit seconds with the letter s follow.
7h55
